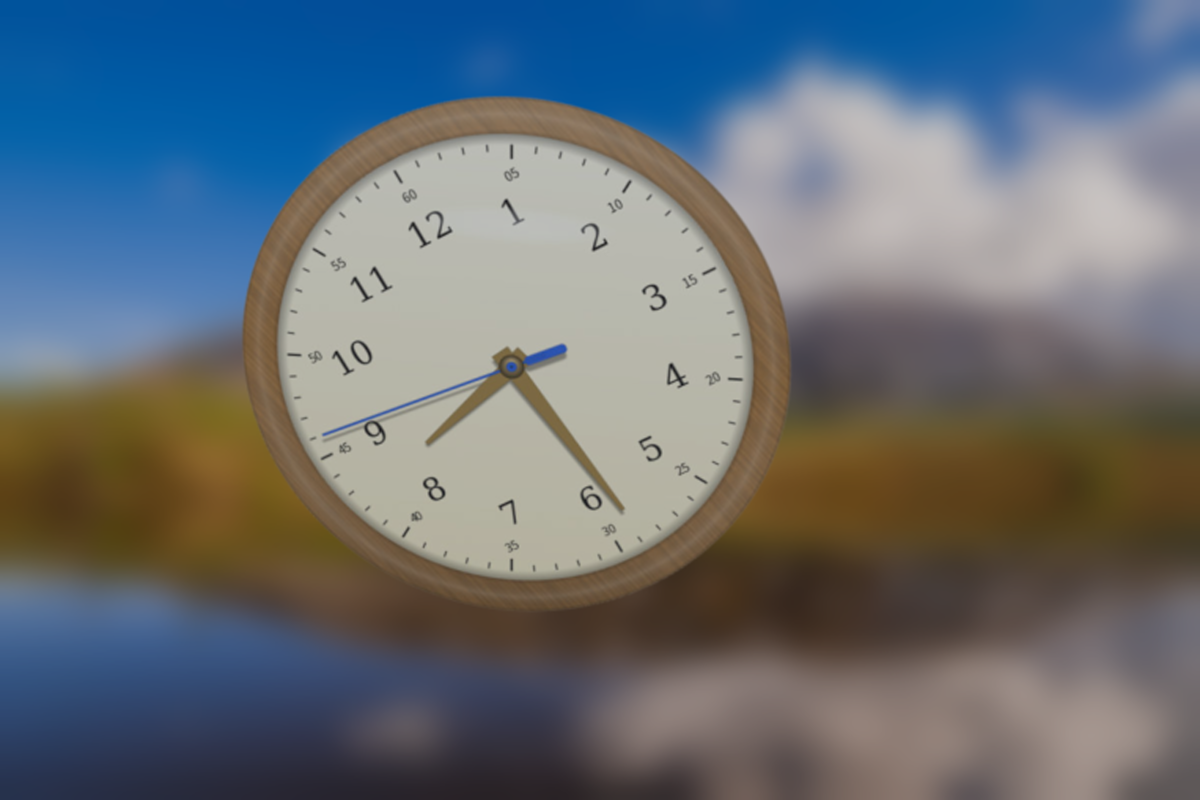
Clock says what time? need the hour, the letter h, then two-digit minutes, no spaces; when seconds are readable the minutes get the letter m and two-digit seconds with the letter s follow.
8h28m46s
